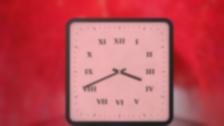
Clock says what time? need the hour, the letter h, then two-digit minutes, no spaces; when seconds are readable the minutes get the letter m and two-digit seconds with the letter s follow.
3h41
